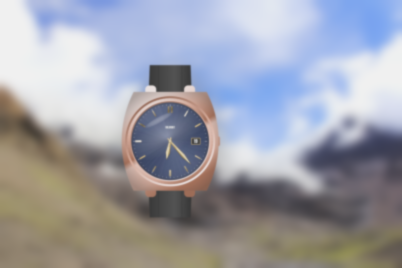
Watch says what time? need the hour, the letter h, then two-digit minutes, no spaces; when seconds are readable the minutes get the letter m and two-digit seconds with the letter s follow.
6h23
